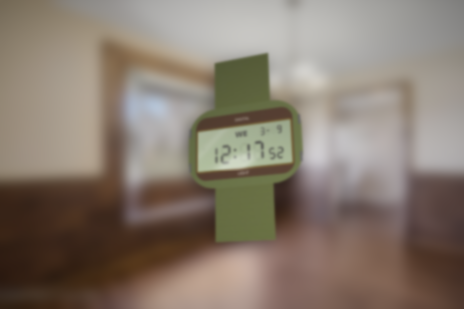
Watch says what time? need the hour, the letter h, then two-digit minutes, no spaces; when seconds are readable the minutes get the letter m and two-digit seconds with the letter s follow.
12h17
